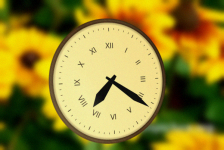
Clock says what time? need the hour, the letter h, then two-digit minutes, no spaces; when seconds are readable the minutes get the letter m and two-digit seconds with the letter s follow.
7h21
